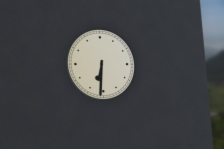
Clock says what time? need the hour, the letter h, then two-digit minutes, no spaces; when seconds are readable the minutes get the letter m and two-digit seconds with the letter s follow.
6h31
